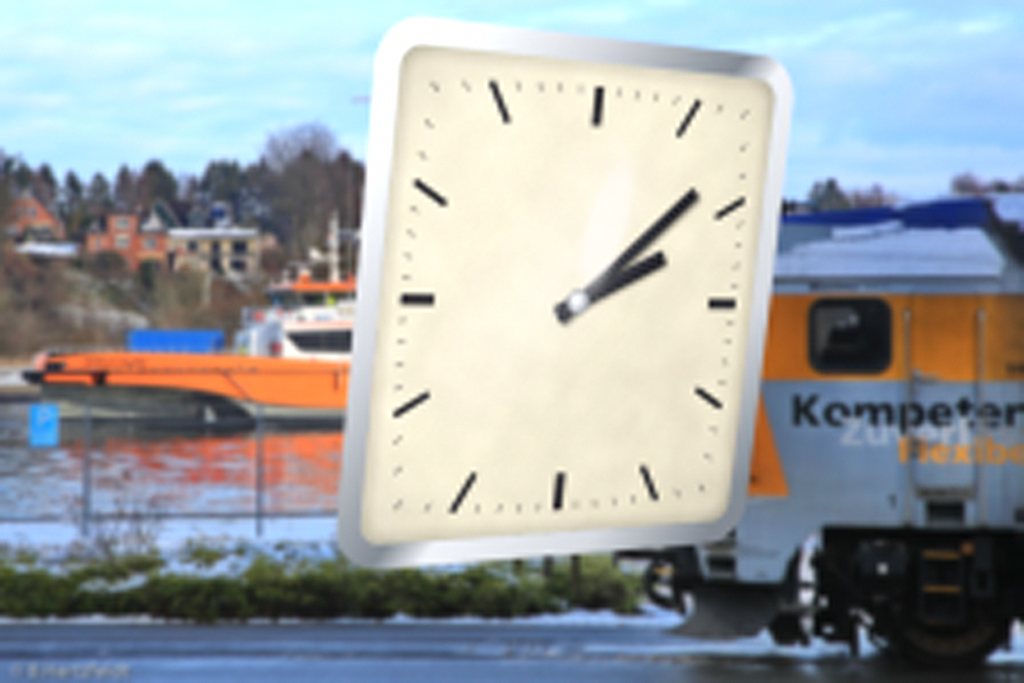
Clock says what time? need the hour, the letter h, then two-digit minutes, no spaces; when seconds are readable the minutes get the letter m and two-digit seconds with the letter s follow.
2h08
